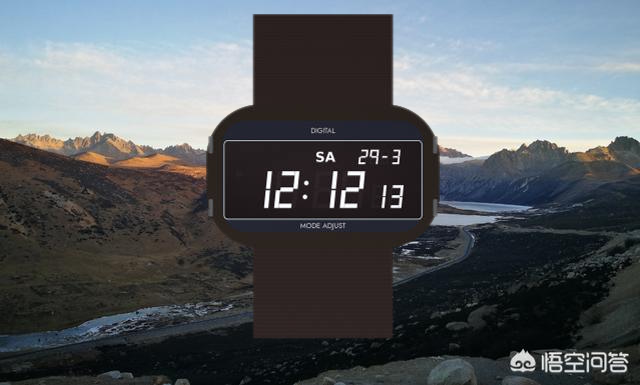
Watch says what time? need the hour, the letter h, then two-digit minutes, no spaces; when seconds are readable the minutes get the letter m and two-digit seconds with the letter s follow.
12h12m13s
